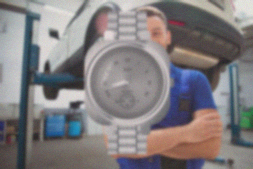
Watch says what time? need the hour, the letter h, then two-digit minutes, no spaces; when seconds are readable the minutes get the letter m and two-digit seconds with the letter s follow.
8h42
